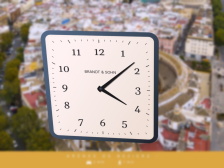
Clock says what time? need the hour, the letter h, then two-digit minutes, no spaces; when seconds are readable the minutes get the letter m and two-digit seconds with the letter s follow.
4h08
